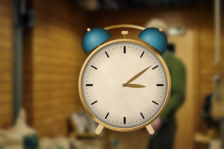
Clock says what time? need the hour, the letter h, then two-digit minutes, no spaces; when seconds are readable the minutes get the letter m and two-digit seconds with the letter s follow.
3h09
